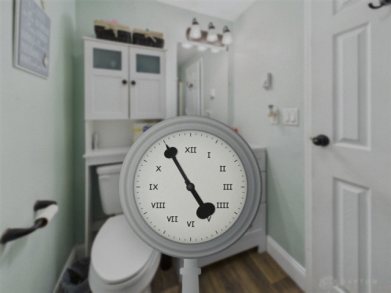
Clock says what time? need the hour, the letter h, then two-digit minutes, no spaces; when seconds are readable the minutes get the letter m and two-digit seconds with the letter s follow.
4h55
